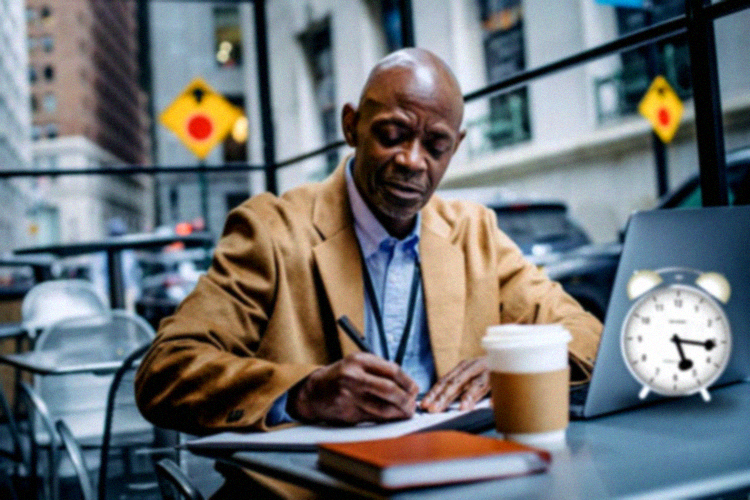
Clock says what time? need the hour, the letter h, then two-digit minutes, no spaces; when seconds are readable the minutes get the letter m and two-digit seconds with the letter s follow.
5h16
